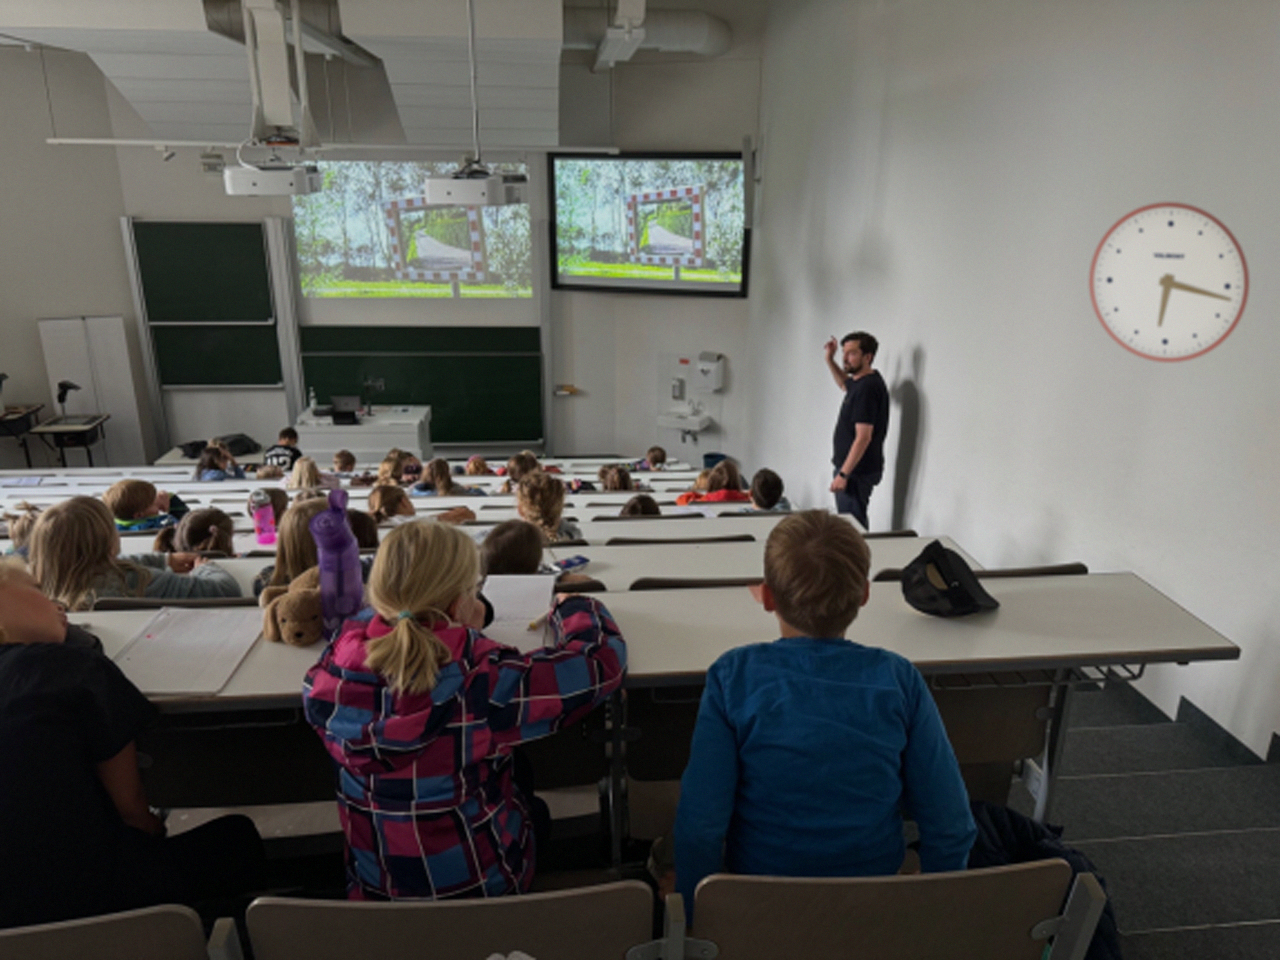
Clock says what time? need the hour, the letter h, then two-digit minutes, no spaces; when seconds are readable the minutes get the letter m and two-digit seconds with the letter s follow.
6h17
